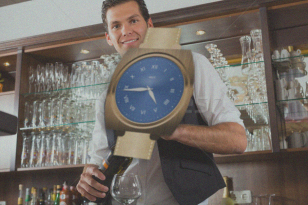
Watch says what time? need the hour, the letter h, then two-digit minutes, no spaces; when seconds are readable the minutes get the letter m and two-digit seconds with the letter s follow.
4h44
